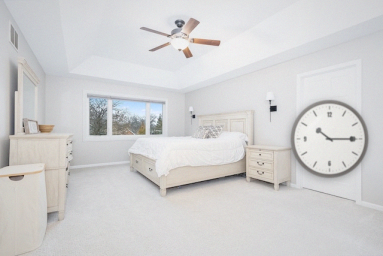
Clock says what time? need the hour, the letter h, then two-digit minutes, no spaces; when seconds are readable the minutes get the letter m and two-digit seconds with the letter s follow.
10h15
